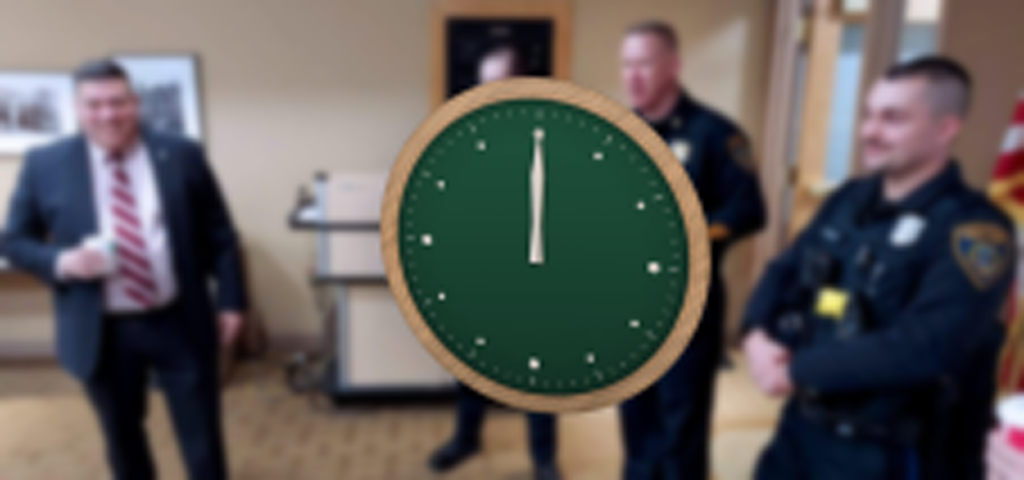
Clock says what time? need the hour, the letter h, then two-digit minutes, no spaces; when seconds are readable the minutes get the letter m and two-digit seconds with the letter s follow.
12h00
